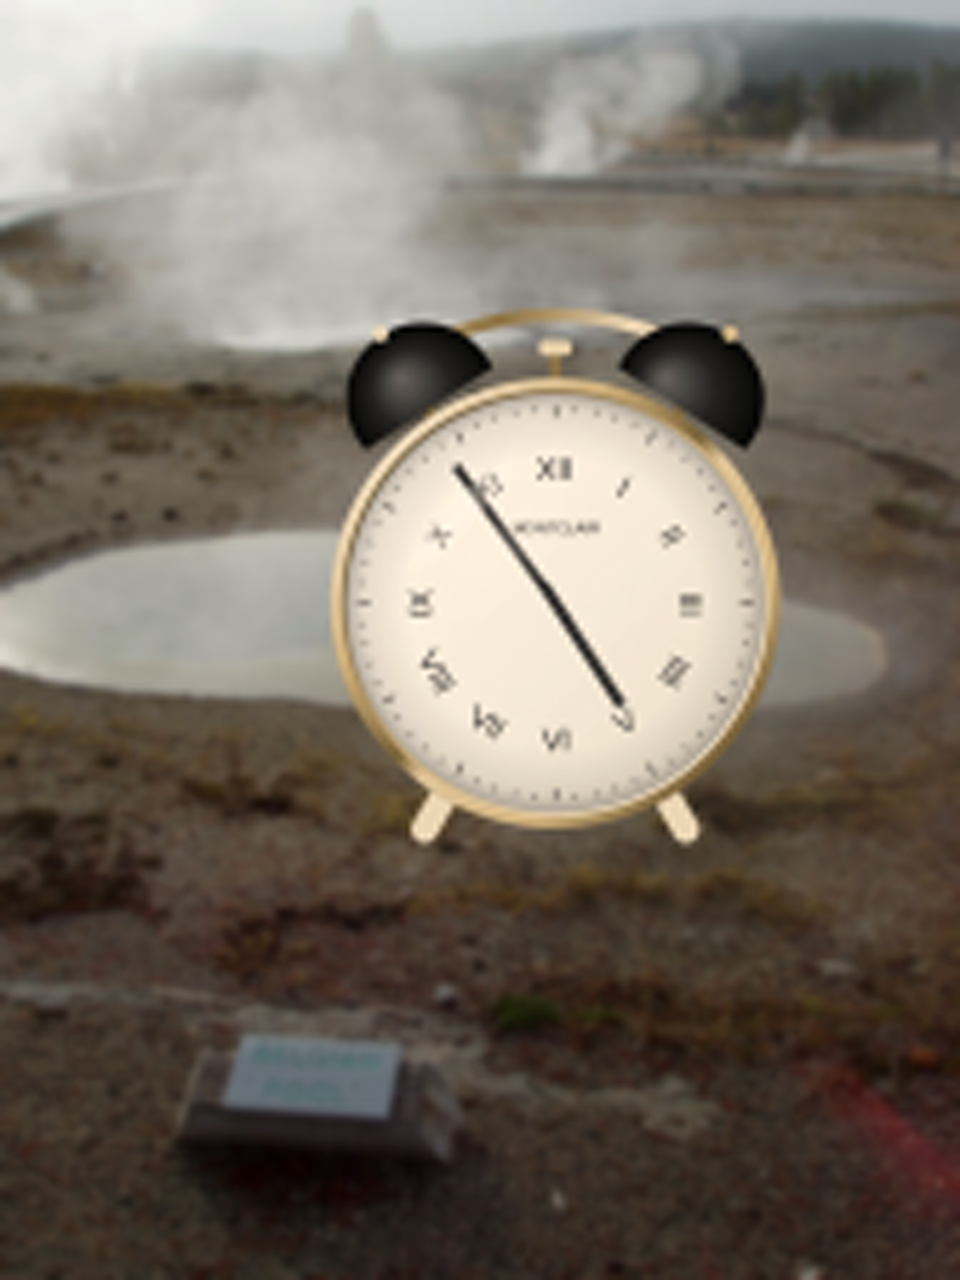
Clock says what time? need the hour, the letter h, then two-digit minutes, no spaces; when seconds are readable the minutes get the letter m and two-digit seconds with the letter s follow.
4h54
